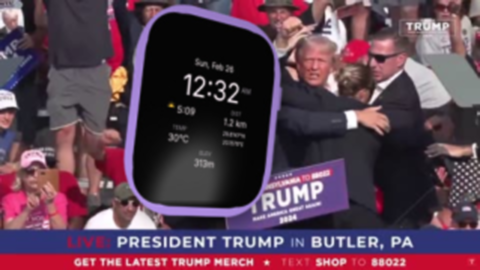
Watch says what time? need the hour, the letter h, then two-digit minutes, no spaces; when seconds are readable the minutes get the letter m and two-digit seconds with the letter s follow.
12h32
